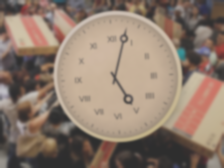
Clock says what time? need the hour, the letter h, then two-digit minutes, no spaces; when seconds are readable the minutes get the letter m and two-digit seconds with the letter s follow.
5h03
